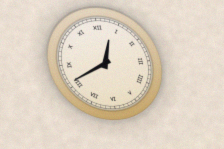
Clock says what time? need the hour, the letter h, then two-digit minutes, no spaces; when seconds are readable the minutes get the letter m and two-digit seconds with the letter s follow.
12h41
